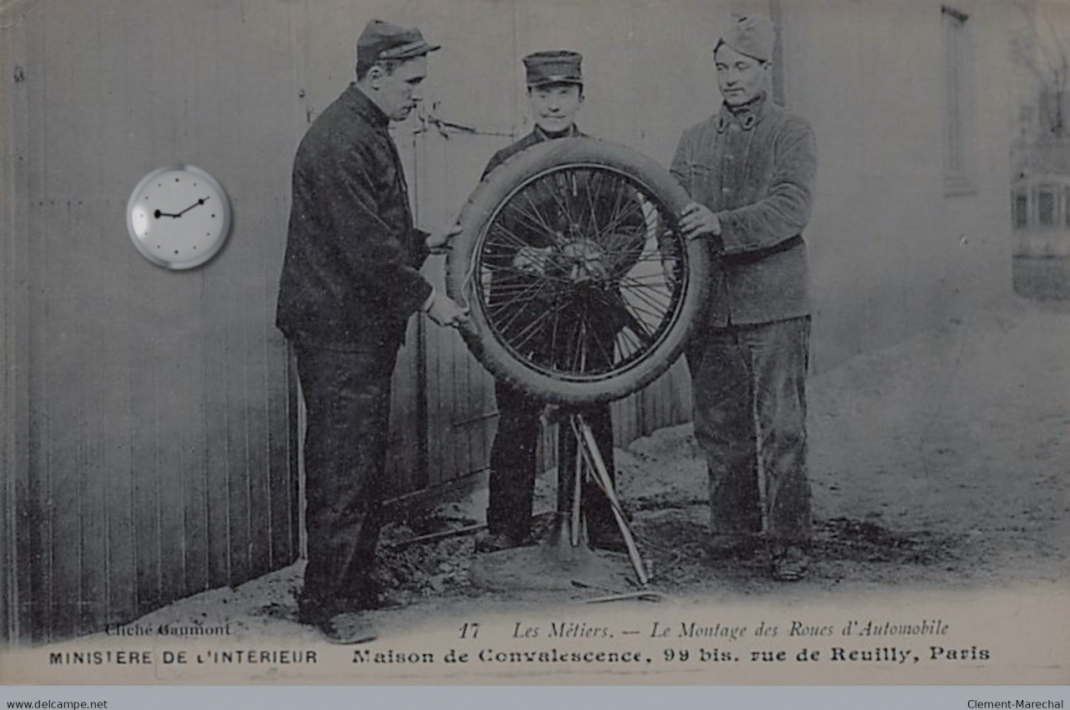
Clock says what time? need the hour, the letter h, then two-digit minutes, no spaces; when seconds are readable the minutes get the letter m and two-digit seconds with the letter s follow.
9h10
